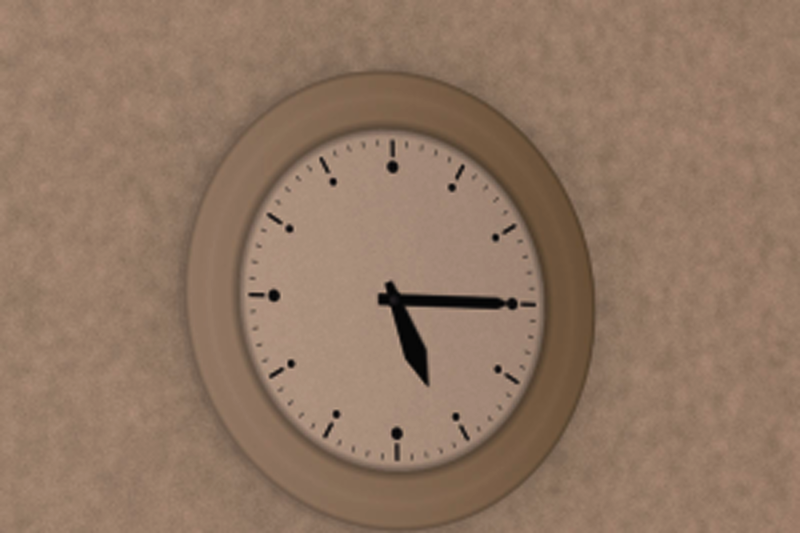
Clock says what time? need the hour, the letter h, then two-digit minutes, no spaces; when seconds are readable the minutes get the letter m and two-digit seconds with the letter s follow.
5h15
